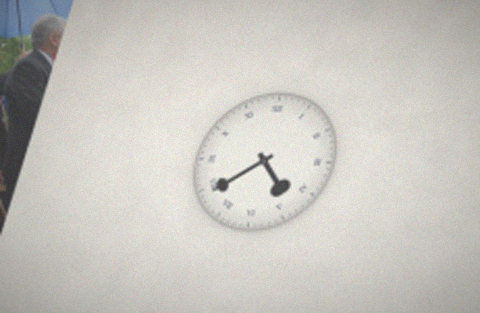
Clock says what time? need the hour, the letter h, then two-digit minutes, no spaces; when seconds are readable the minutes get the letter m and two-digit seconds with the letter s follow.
4h39
